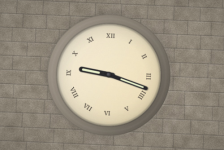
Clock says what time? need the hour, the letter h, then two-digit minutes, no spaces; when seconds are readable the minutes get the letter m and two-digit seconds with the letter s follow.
9h18
